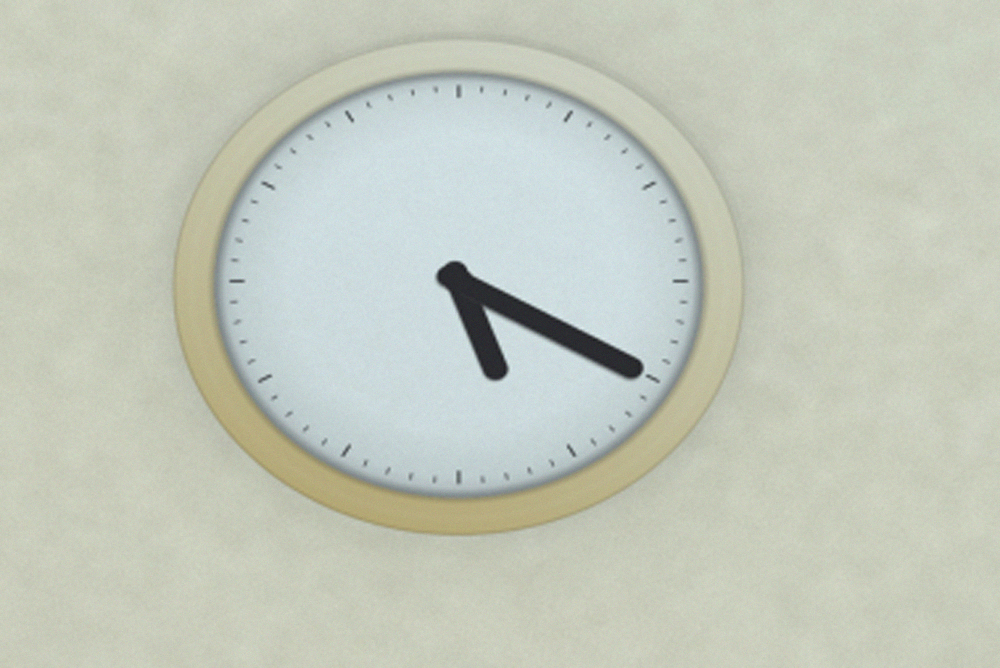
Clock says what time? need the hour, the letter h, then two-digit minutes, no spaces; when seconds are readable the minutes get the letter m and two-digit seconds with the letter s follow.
5h20
